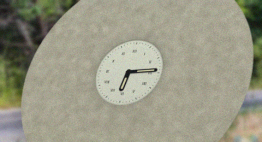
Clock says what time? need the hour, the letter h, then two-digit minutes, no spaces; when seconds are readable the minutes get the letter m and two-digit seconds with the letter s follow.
6h14
